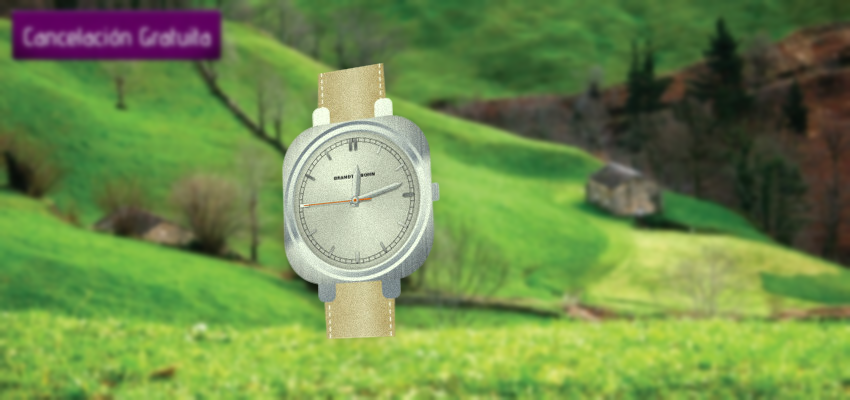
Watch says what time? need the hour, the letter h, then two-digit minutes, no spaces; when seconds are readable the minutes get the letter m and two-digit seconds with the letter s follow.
12h12m45s
